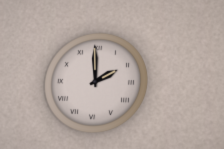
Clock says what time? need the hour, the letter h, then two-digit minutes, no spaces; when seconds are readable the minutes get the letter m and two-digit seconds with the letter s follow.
1h59
